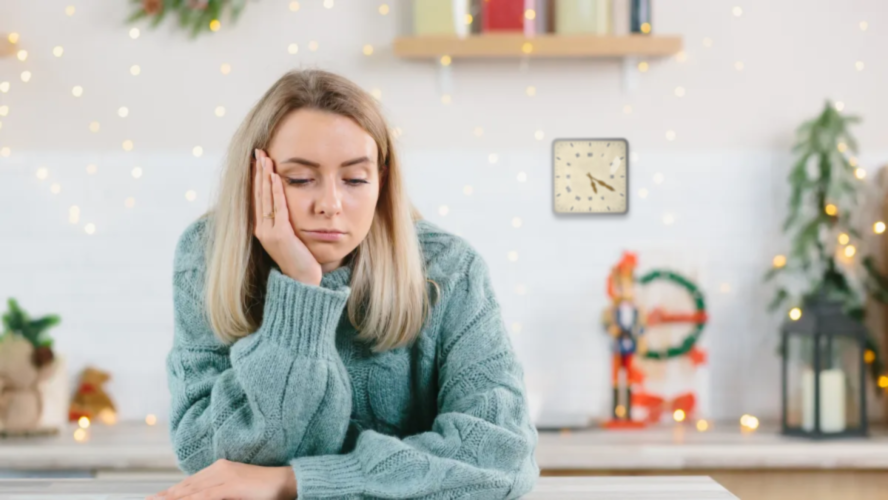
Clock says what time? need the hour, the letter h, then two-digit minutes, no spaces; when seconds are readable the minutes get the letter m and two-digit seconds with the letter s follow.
5h20
